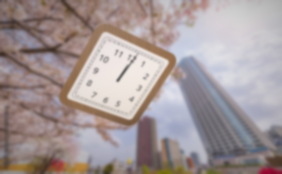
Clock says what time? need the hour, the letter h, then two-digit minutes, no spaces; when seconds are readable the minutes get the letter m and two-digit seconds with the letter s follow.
12h01
